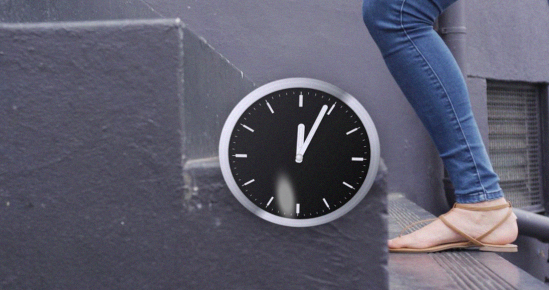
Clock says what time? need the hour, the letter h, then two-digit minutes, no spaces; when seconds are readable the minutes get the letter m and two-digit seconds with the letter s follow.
12h04
